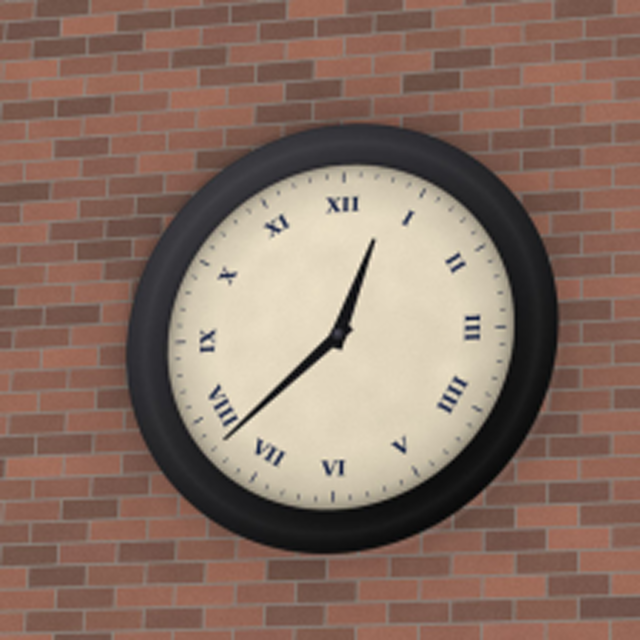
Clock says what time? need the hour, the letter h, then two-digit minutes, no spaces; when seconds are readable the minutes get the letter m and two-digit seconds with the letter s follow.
12h38
